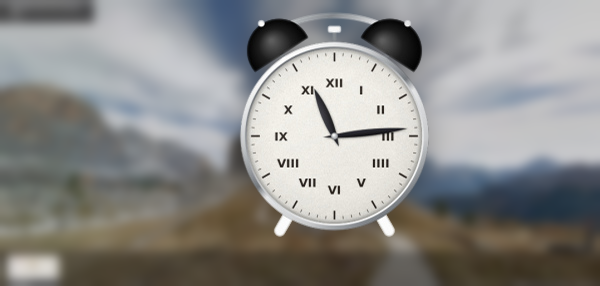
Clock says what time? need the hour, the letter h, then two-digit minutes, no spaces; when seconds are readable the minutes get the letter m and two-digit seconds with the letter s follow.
11h14
